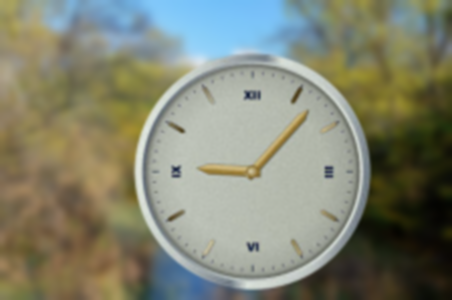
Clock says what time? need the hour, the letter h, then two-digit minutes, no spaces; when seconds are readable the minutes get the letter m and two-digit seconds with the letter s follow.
9h07
